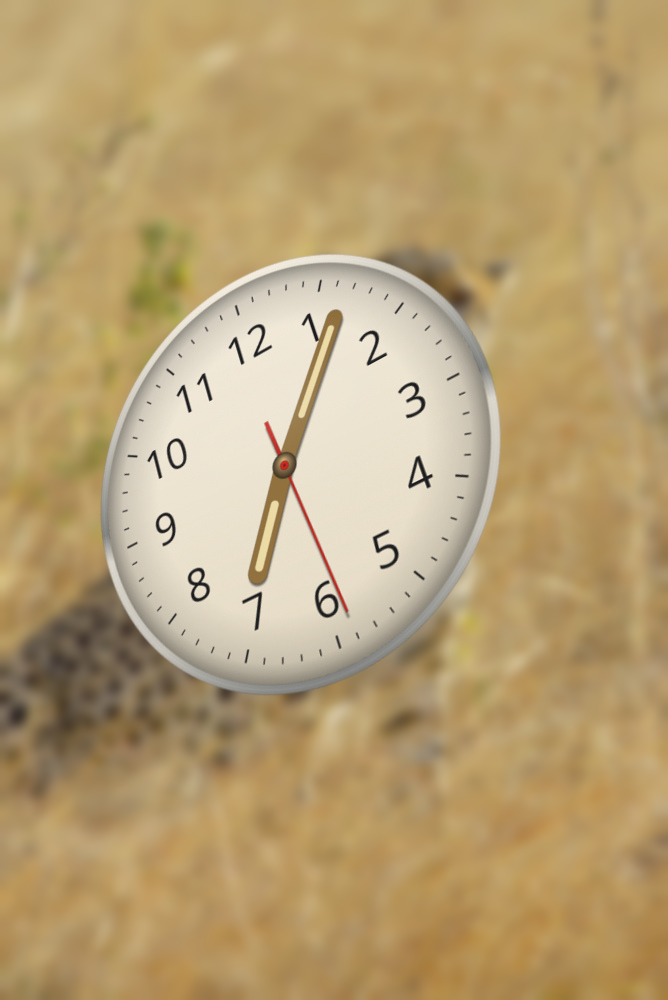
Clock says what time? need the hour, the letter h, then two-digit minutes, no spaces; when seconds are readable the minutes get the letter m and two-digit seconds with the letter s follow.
7h06m29s
